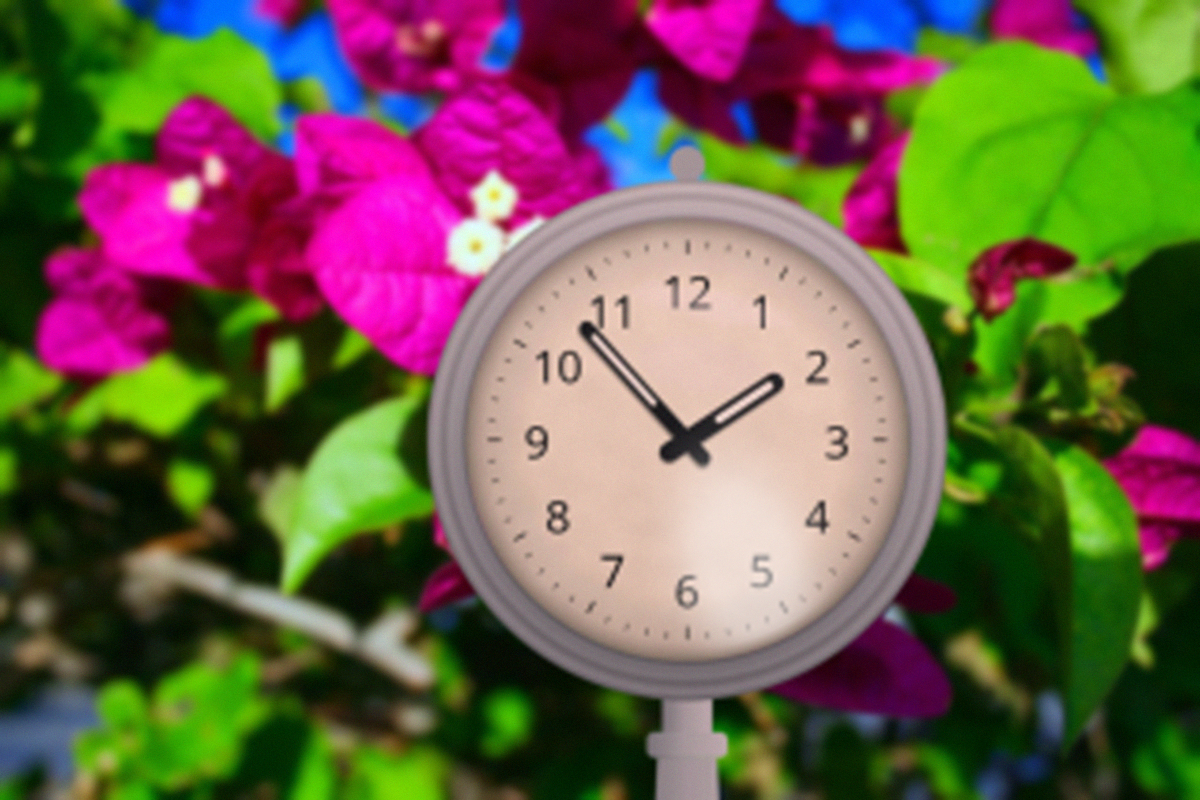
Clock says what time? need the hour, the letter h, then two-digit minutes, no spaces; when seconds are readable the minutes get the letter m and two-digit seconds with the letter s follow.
1h53
